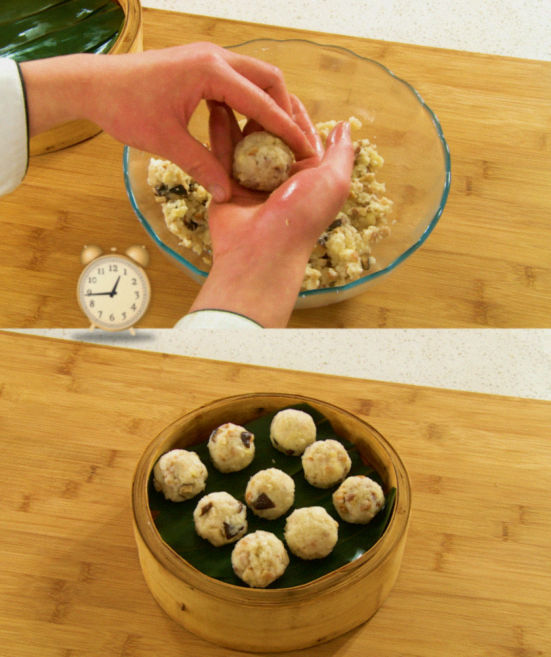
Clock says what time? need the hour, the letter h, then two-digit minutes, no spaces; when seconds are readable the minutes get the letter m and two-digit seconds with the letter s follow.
12h44
